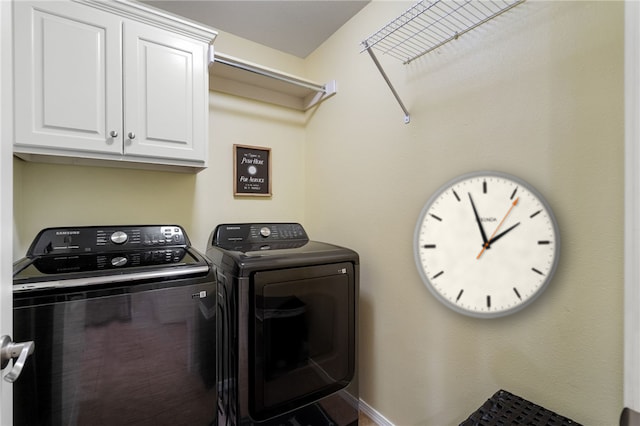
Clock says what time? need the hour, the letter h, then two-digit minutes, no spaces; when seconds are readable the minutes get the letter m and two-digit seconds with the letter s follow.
1h57m06s
